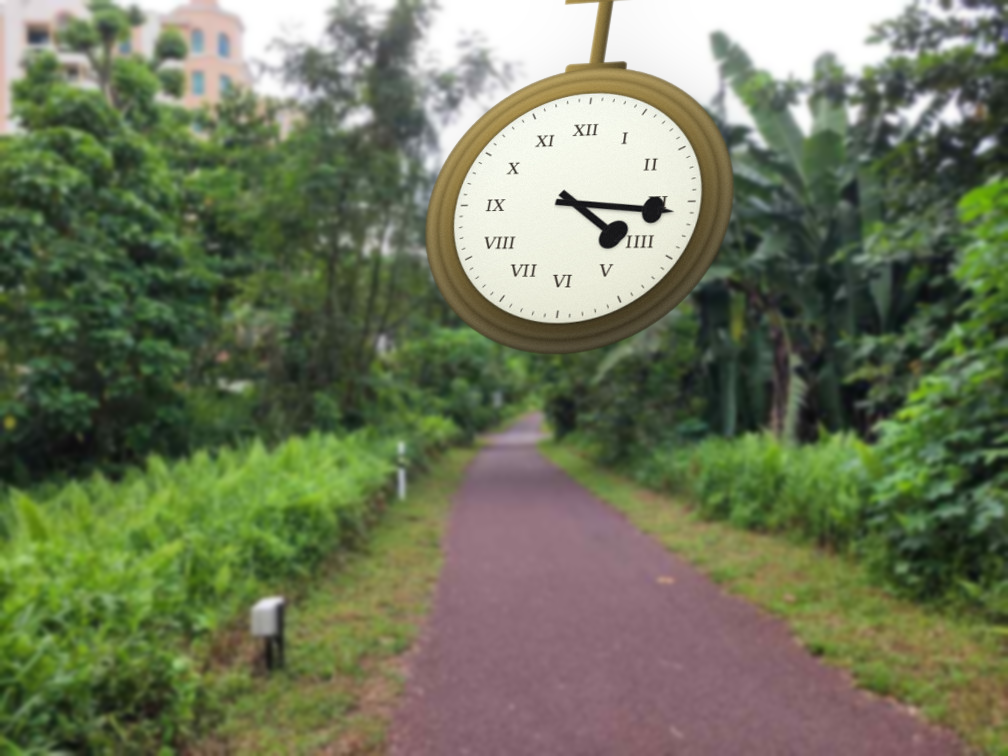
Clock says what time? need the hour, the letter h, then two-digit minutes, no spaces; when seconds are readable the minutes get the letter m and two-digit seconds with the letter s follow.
4h16
